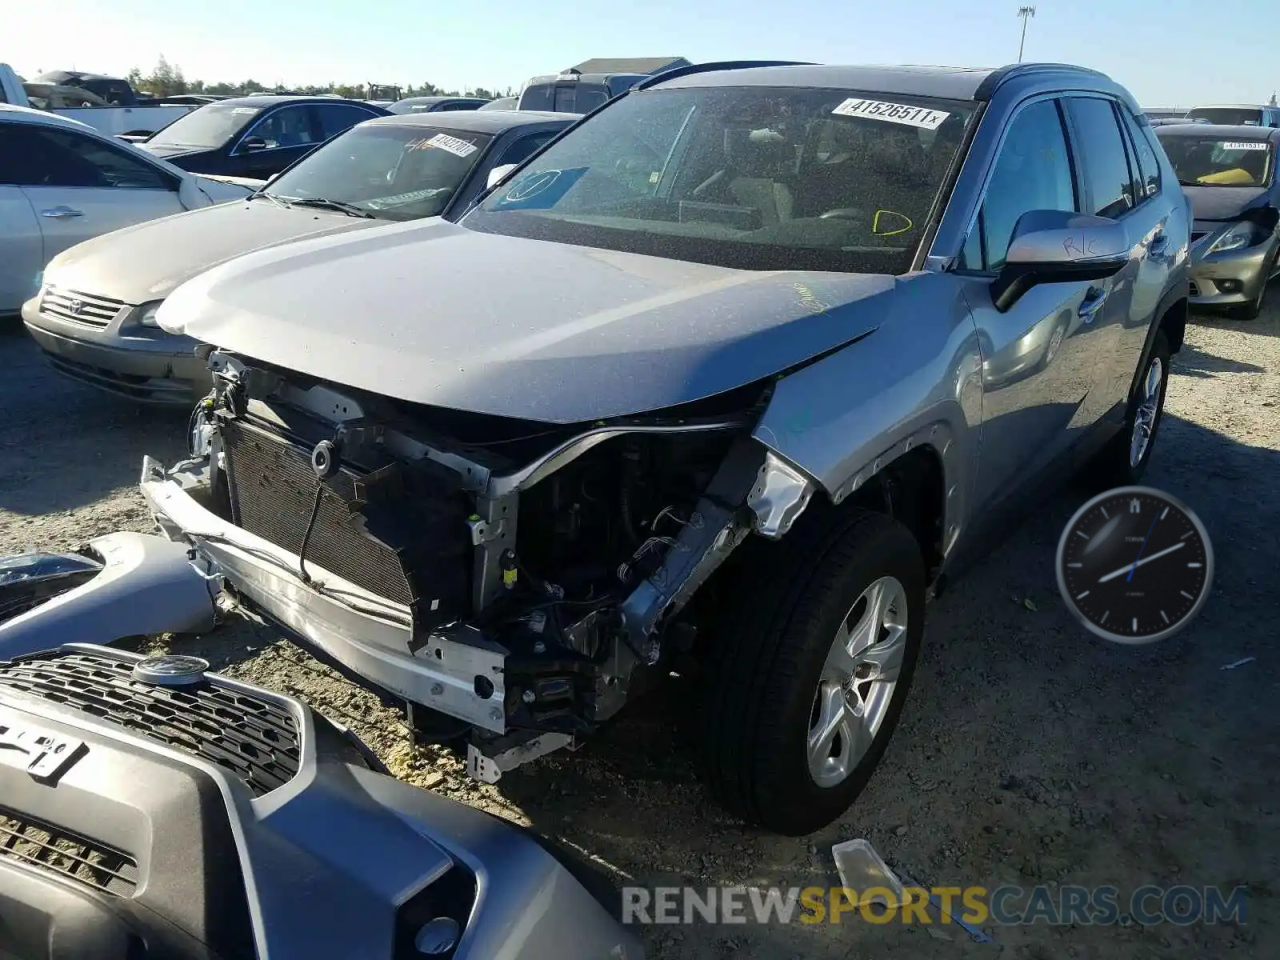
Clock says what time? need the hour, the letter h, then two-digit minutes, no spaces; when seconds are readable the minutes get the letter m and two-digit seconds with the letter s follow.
8h11m04s
